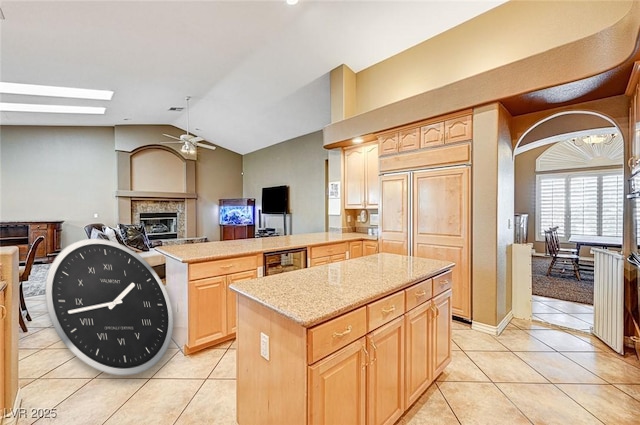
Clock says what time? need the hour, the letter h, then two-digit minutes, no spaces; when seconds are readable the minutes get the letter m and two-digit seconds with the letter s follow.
1h43
